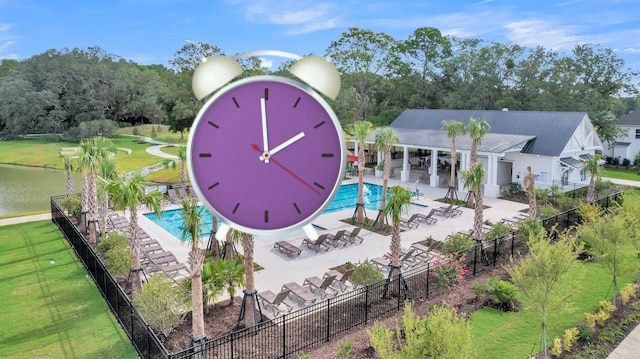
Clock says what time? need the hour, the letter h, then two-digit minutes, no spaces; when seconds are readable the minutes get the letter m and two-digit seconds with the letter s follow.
1h59m21s
